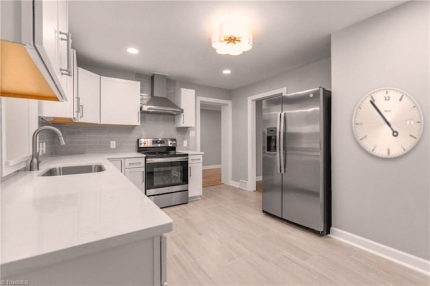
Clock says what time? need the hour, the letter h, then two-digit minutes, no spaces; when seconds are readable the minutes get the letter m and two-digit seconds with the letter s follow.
4h54
